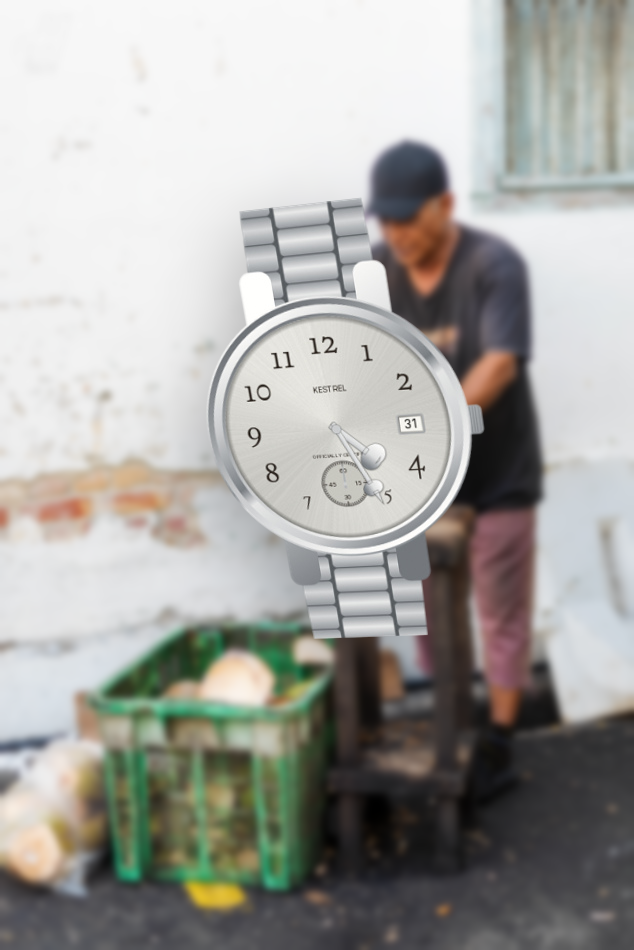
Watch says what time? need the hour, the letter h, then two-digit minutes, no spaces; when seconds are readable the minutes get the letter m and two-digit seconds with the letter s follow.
4h26
